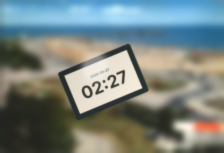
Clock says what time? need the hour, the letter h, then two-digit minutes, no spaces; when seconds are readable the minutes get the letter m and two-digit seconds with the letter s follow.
2h27
